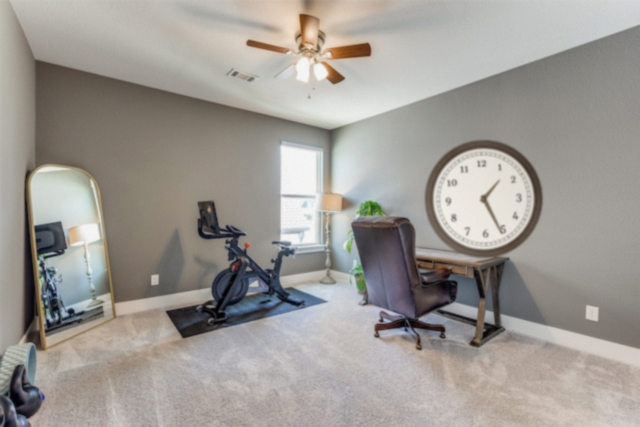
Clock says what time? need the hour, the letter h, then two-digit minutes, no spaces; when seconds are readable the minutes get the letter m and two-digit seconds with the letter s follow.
1h26
